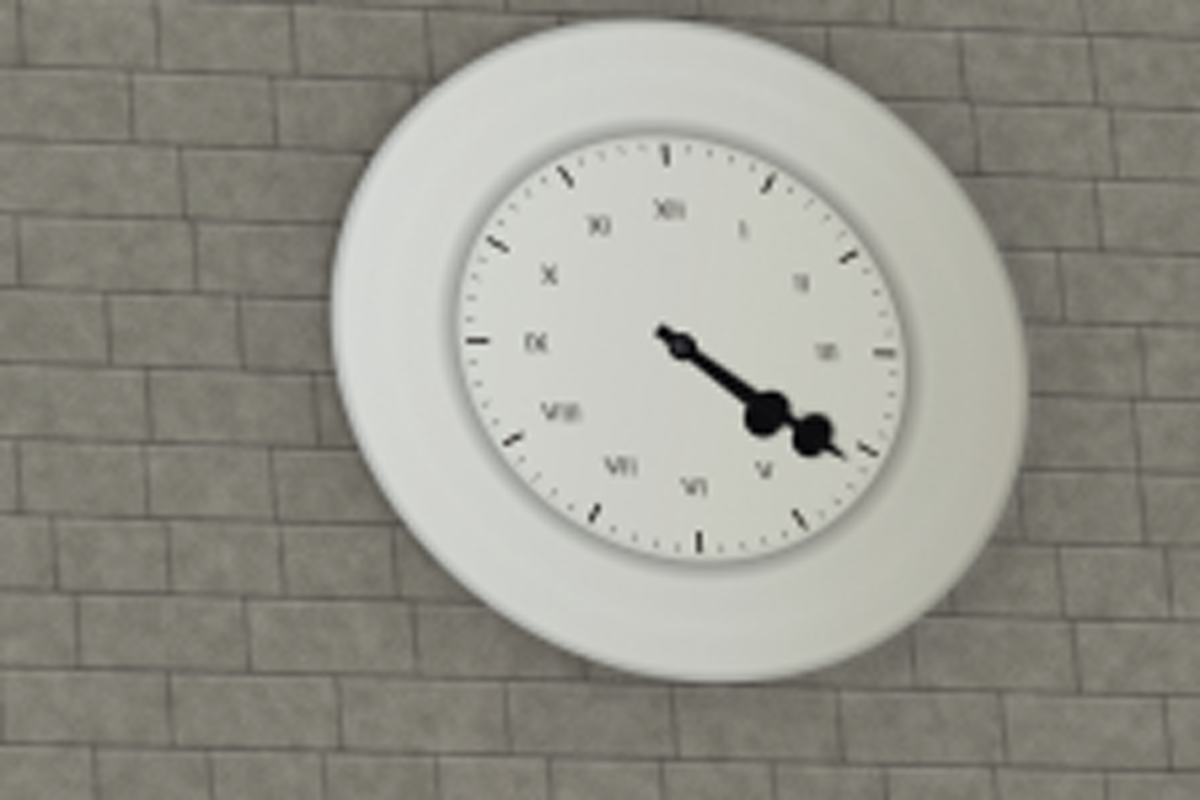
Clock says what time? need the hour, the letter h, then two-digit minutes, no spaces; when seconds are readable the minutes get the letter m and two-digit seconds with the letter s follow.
4h21
